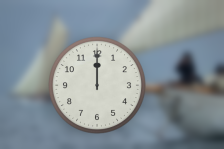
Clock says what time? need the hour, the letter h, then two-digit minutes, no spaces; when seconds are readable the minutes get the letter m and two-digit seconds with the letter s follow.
12h00
